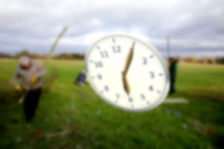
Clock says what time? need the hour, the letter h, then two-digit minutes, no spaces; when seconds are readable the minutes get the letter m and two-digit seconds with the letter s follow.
6h05
